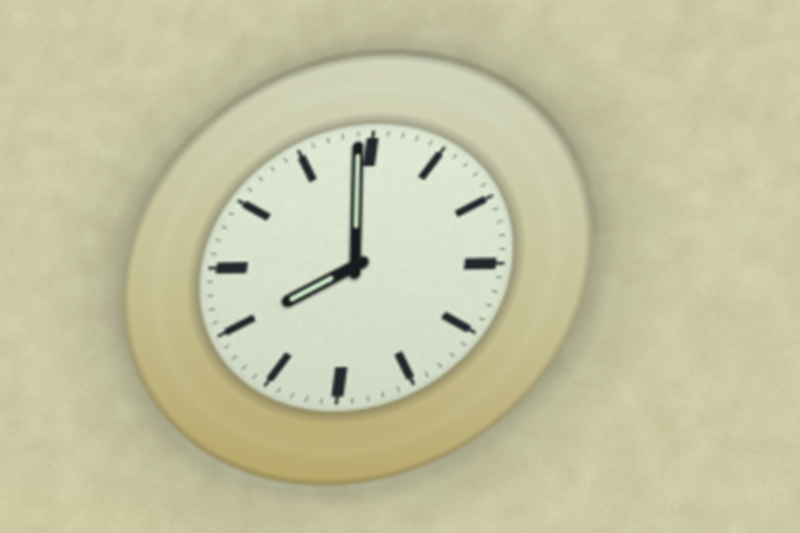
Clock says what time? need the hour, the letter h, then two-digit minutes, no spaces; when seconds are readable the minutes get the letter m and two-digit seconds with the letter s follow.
7h59
